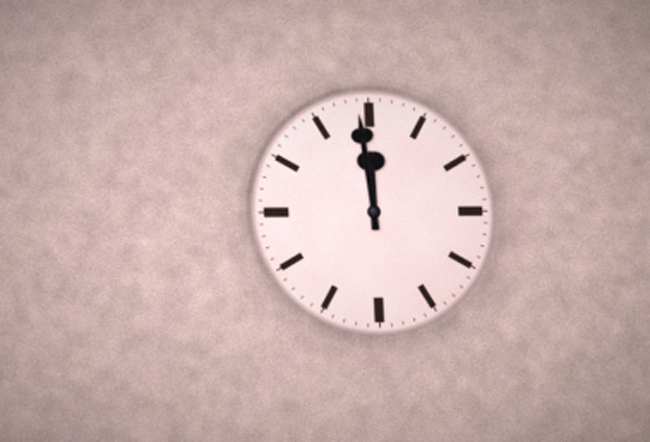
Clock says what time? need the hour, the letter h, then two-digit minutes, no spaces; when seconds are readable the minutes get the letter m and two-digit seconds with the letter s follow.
11h59
